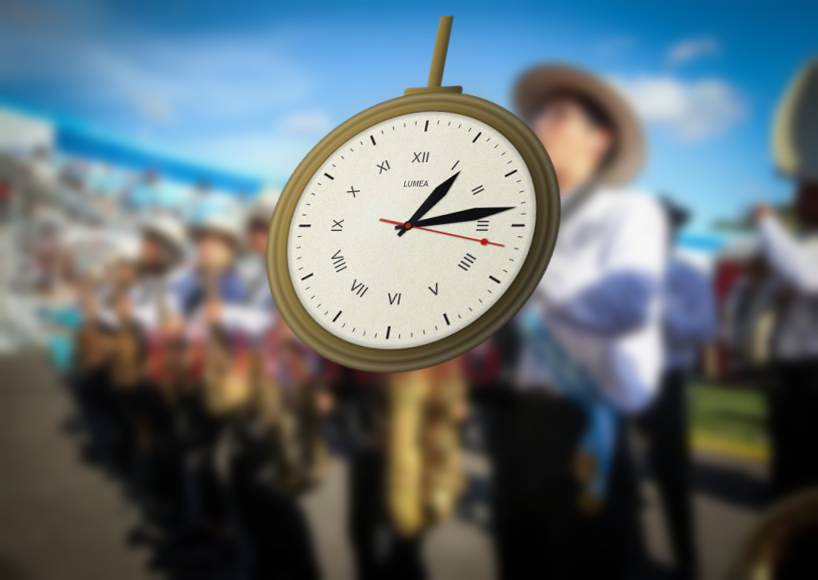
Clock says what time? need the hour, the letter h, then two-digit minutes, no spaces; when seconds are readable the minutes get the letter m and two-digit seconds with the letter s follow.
1h13m17s
